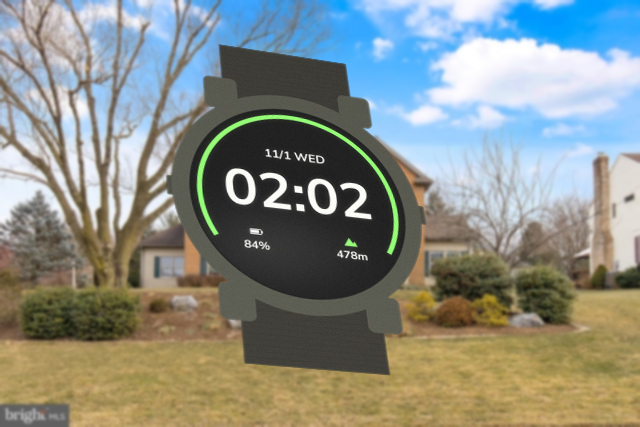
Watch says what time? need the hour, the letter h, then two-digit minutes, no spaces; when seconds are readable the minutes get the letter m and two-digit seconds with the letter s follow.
2h02
